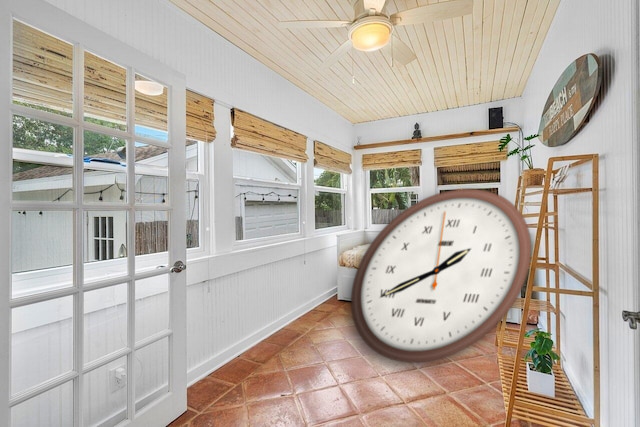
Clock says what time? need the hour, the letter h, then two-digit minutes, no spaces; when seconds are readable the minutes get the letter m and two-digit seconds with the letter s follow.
1h39m58s
